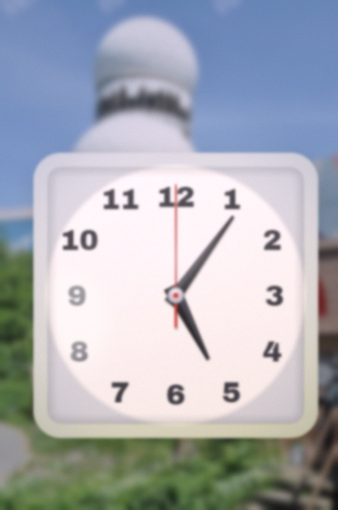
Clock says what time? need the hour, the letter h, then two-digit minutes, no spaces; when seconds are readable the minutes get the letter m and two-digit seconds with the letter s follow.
5h06m00s
